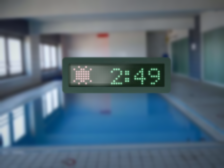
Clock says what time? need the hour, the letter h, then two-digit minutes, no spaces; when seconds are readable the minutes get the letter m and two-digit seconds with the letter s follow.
2h49
